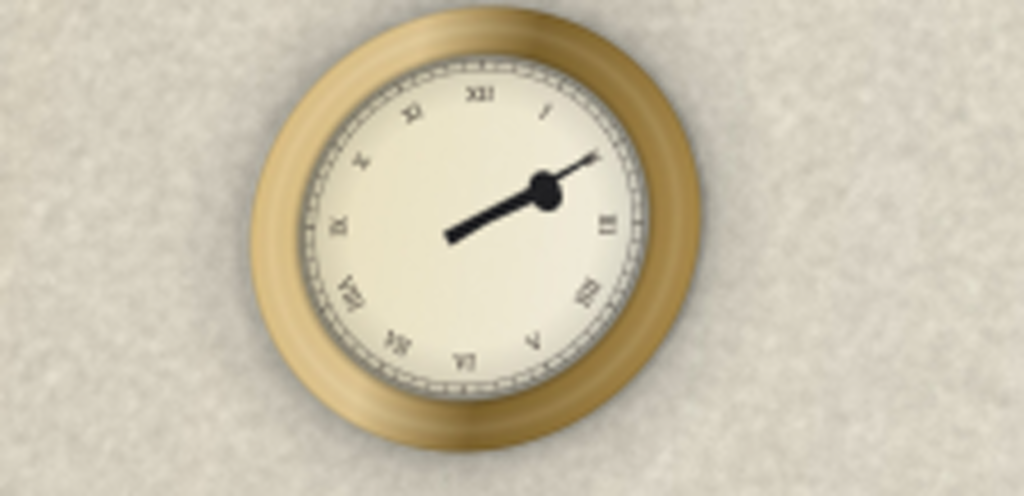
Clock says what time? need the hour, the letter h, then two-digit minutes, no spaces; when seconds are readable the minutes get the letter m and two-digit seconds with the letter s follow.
2h10
